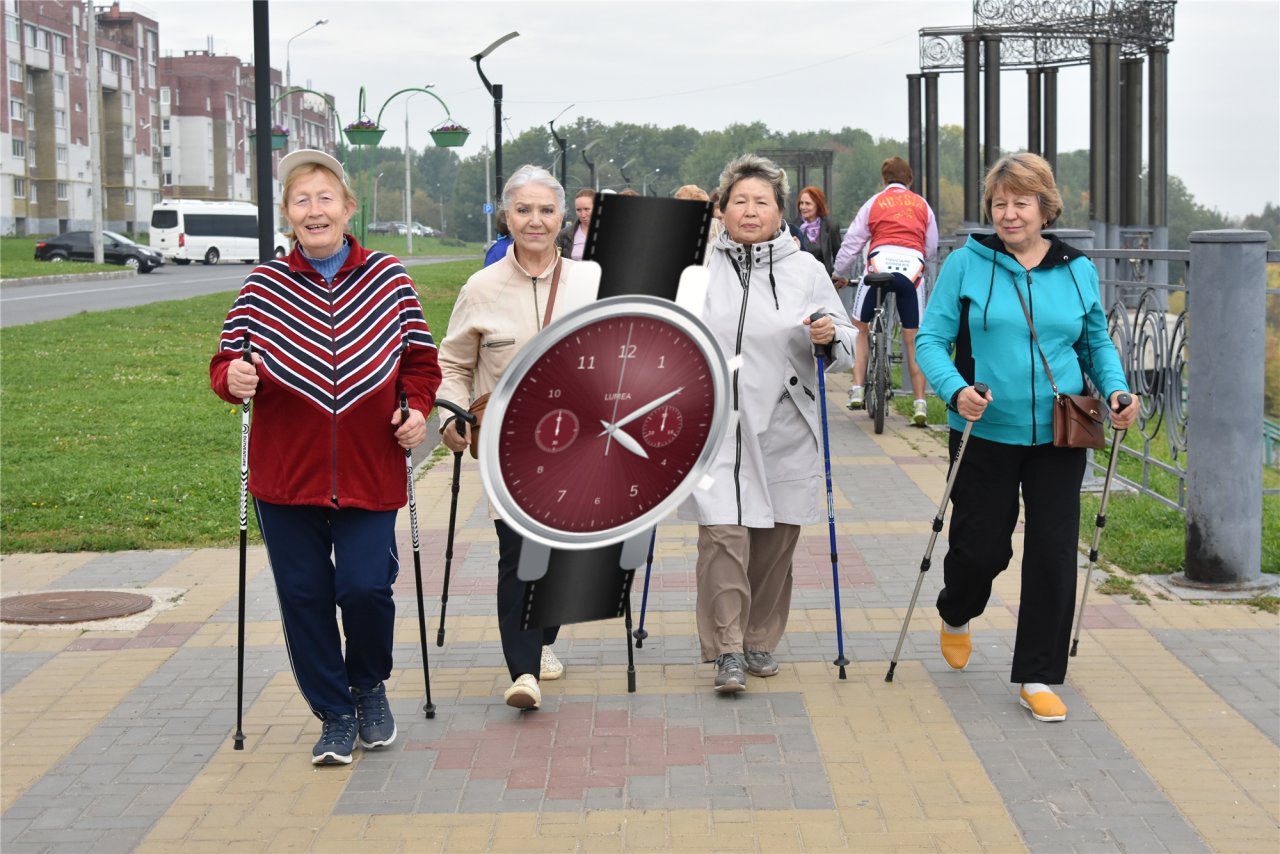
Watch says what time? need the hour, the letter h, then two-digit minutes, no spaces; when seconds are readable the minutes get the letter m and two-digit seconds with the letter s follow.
4h10
